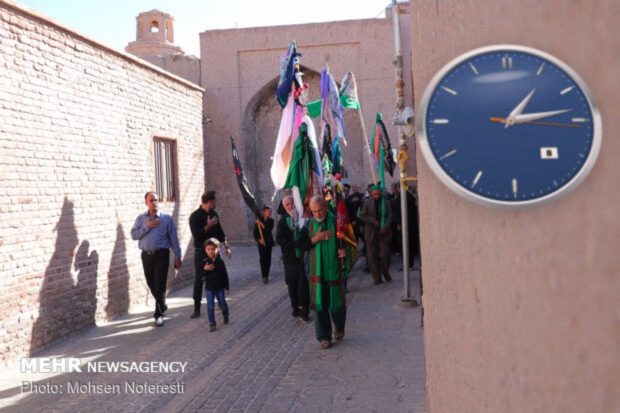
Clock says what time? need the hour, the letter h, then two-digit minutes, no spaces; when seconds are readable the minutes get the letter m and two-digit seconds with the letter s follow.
1h13m16s
